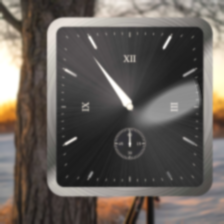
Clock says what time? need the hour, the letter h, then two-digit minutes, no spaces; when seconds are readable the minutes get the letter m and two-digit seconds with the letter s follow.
10h54
